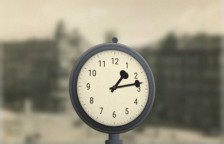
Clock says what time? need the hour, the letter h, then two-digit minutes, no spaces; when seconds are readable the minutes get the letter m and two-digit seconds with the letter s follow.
1h13
